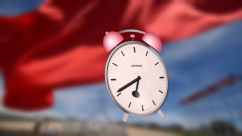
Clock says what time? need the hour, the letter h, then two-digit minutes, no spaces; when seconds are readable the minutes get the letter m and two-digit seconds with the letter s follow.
6h41
